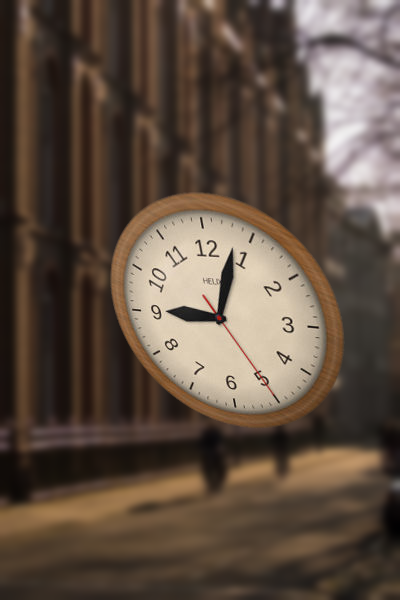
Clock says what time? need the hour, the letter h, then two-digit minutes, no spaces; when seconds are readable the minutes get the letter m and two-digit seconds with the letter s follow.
9h03m25s
